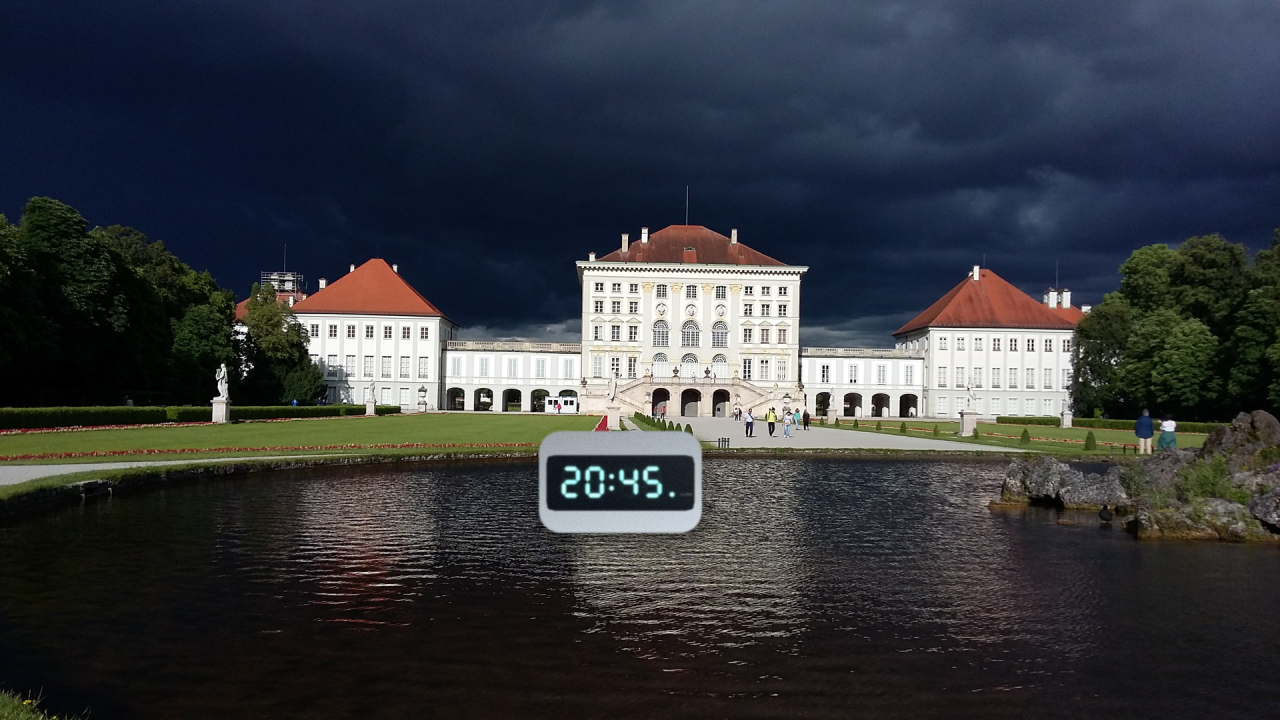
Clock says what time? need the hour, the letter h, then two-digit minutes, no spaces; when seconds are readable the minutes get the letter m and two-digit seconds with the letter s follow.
20h45
